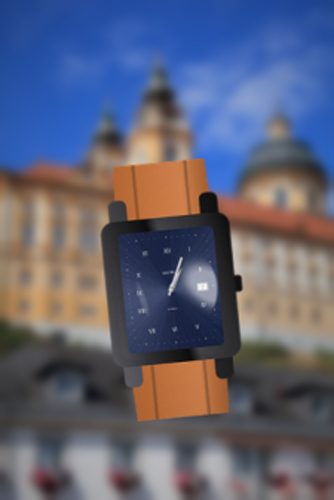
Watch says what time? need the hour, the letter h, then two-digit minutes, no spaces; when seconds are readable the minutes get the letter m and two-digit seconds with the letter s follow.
1h04
